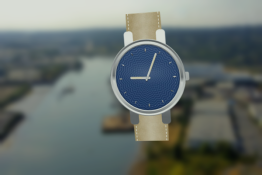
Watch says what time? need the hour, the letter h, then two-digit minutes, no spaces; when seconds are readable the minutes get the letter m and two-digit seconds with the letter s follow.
9h04
